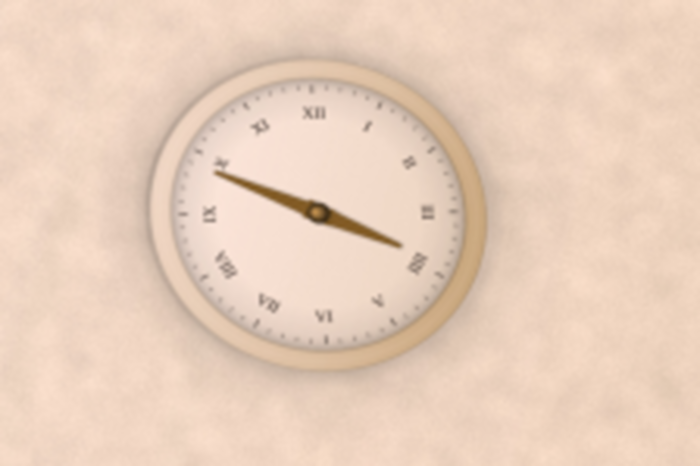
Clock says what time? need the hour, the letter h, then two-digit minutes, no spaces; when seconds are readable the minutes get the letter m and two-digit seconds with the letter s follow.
3h49
